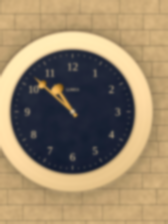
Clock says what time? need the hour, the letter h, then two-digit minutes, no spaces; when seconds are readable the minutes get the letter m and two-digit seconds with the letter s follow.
10h52
